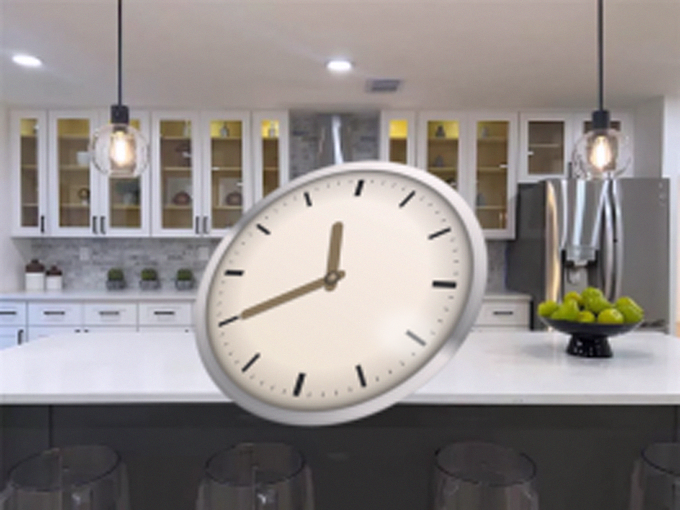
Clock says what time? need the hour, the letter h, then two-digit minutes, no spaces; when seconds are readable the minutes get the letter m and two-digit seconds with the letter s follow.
11h40
